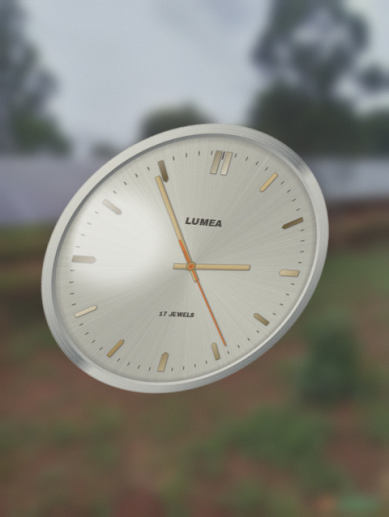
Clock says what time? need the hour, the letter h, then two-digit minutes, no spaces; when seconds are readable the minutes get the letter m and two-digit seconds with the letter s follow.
2h54m24s
